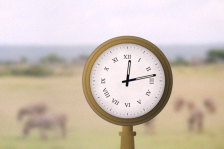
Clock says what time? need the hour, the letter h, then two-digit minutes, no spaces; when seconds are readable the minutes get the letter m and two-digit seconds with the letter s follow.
12h13
